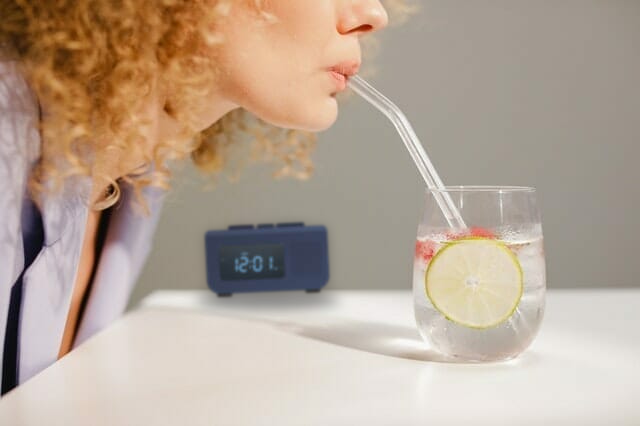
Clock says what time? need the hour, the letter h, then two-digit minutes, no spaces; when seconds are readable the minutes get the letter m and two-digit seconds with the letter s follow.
12h01
